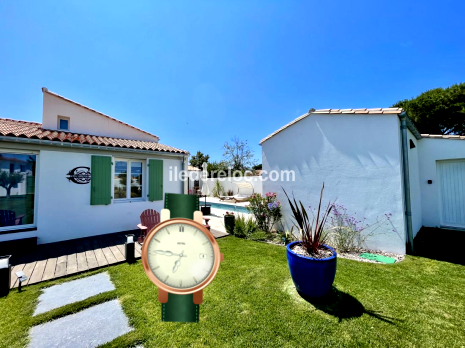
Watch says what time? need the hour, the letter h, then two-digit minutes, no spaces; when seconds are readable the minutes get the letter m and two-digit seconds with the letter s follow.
6h46
